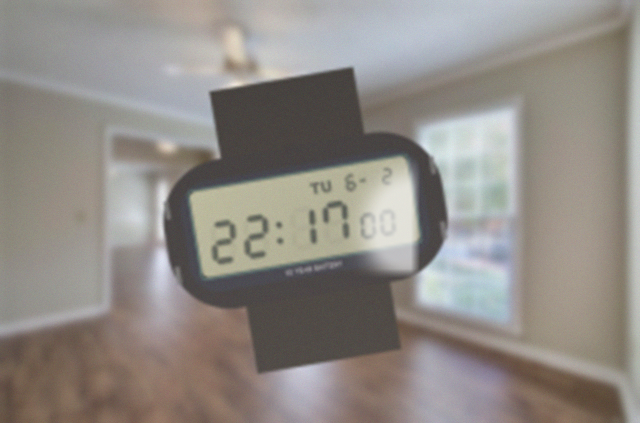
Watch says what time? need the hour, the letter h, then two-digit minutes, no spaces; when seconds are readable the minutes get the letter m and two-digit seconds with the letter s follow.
22h17m00s
